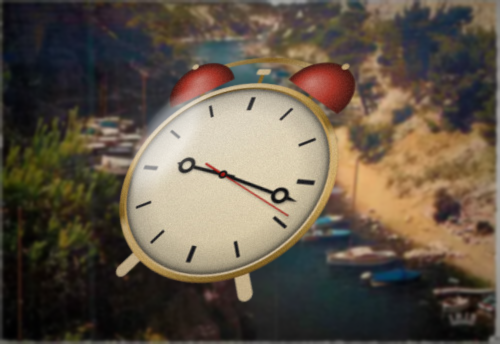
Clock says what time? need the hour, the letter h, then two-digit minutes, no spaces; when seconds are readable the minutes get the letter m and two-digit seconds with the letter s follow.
9h17m19s
